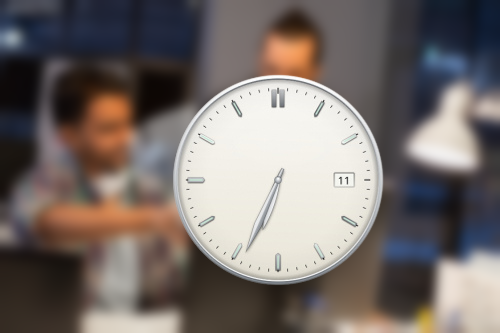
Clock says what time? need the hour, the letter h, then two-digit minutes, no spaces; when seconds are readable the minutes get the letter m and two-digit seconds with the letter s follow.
6h34
